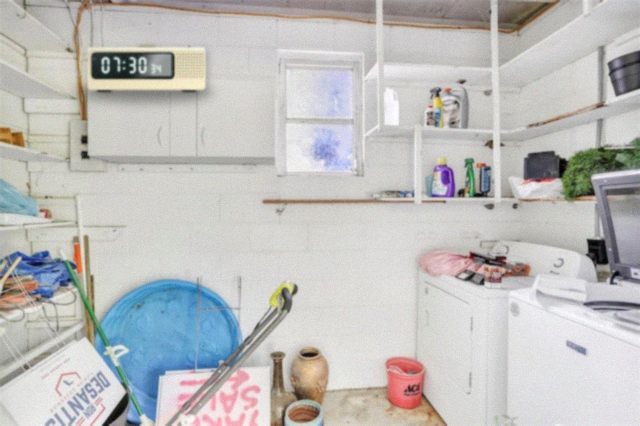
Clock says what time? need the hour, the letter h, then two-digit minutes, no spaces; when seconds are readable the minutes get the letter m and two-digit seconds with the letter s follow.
7h30
